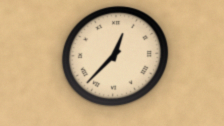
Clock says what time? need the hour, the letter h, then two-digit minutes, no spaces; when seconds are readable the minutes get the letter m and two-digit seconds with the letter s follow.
12h37
